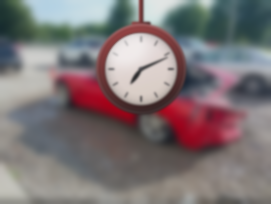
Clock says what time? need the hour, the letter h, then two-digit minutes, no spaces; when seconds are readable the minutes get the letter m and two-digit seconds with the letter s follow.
7h11
